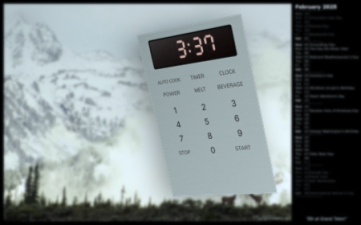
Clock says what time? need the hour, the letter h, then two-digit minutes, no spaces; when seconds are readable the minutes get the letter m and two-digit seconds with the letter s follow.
3h37
